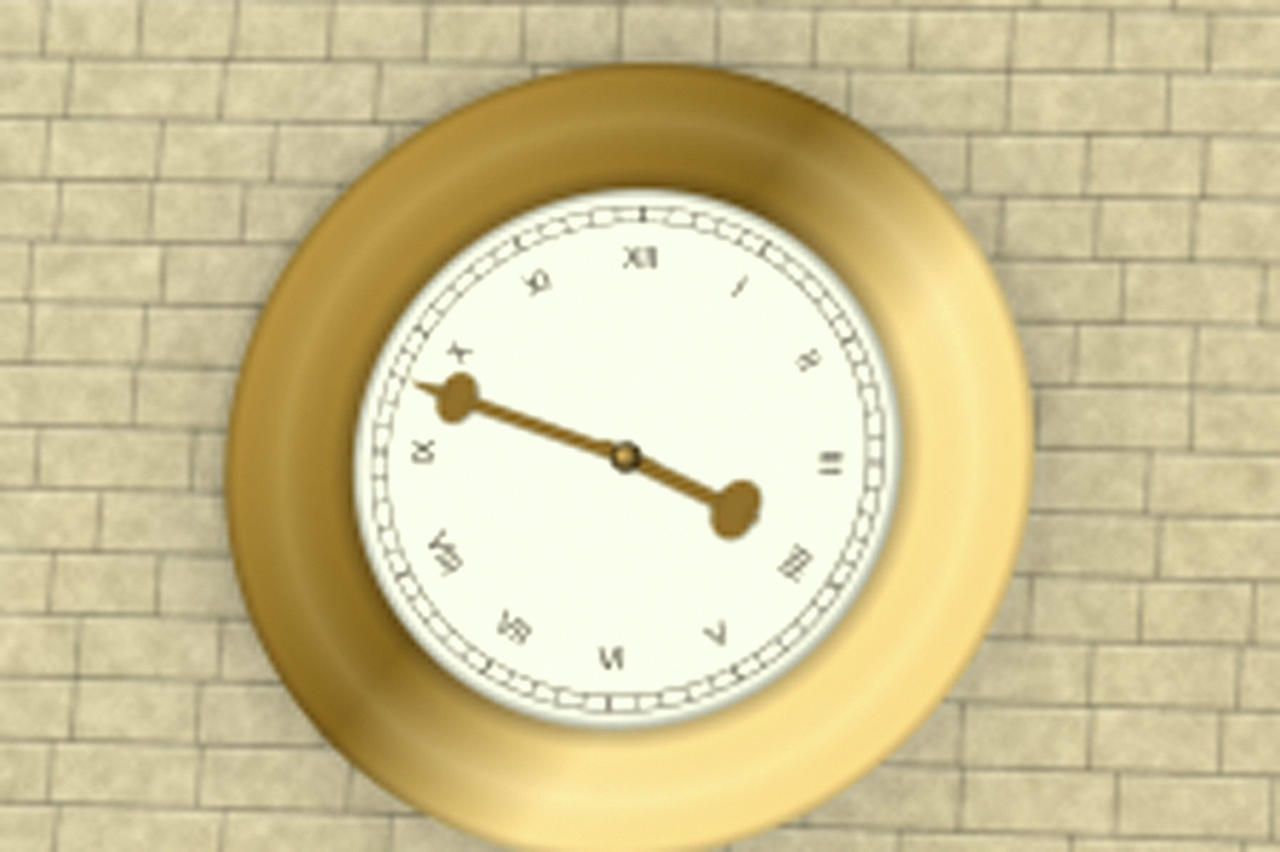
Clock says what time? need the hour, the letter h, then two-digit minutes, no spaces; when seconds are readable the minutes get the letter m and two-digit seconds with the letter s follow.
3h48
